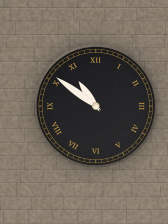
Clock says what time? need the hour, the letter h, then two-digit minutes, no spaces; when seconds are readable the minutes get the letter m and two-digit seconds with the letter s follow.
10h51
